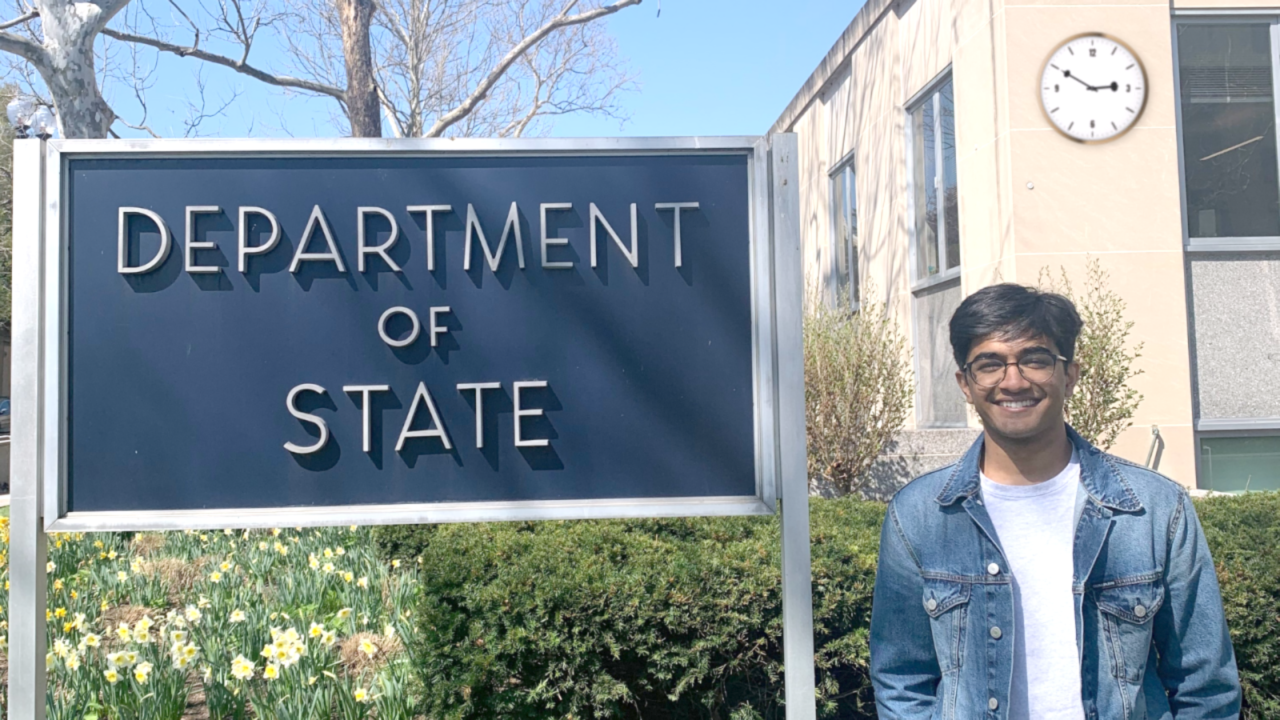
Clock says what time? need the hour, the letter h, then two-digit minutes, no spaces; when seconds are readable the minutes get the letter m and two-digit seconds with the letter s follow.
2h50
